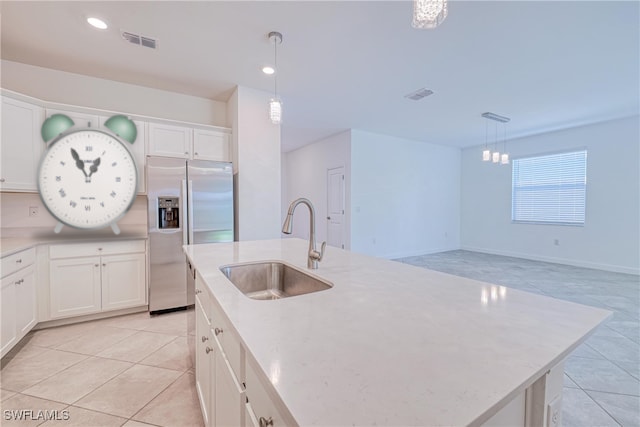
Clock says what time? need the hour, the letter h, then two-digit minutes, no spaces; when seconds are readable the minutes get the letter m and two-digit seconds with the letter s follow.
12h55
